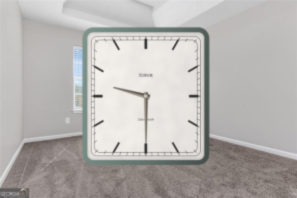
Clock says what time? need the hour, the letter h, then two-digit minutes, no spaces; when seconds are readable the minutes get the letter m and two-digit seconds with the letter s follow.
9h30
